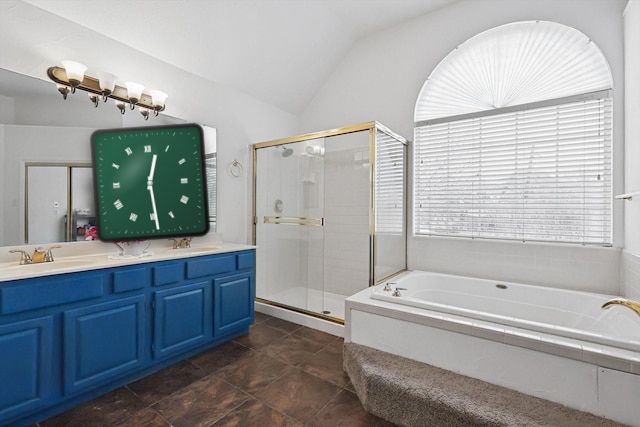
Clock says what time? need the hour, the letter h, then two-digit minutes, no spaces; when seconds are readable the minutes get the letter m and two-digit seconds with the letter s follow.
12h29
